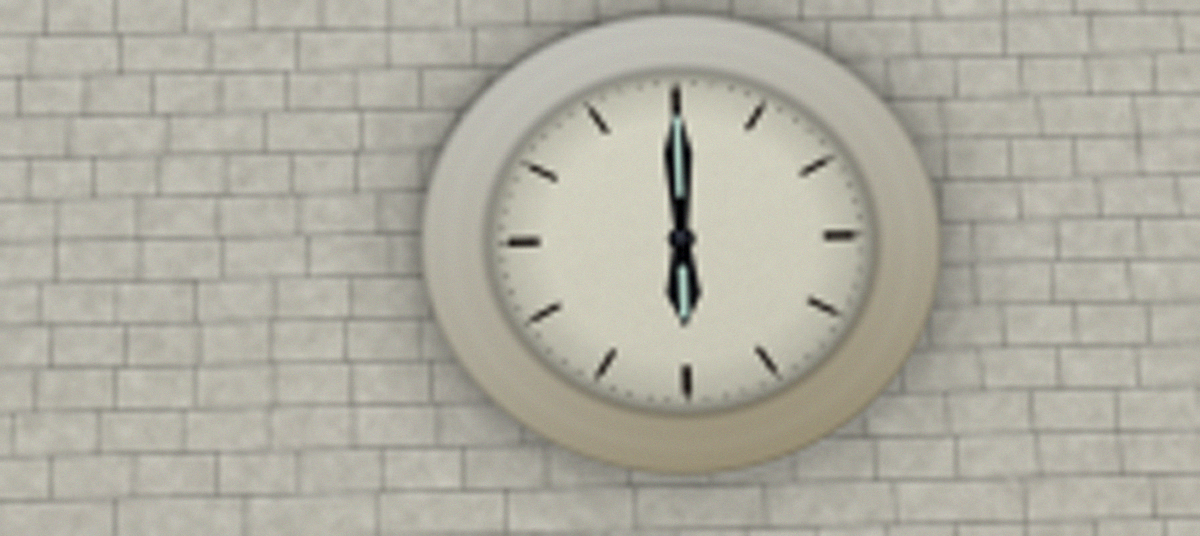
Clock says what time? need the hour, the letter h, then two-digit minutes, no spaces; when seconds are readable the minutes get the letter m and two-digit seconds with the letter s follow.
6h00
